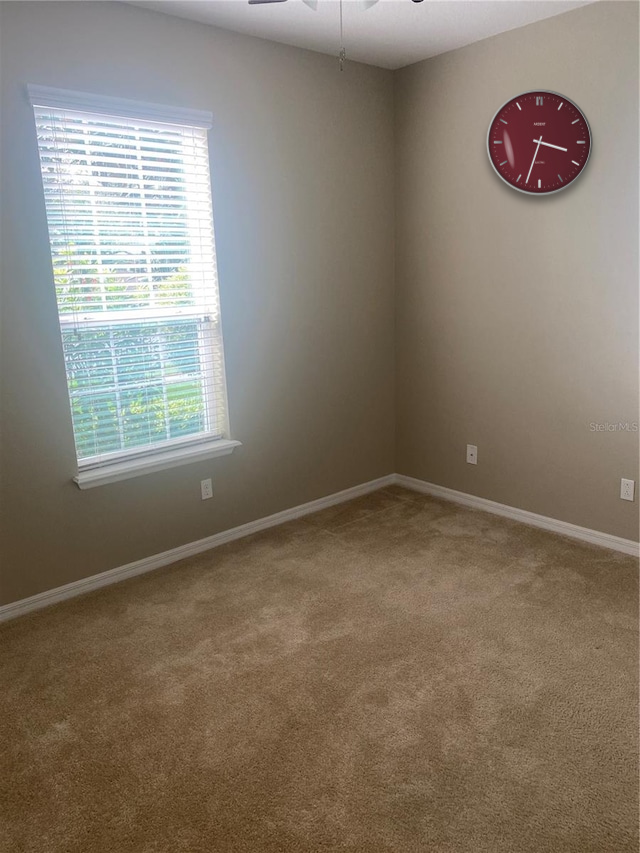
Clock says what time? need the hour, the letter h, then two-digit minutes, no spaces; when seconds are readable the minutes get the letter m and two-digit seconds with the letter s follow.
3h33
